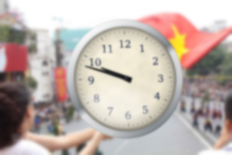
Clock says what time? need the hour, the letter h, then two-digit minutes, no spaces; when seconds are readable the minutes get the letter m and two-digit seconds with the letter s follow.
9h48
